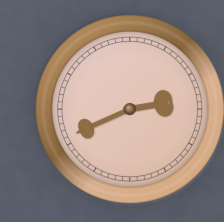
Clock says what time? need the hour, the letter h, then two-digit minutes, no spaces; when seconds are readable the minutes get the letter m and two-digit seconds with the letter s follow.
2h41
